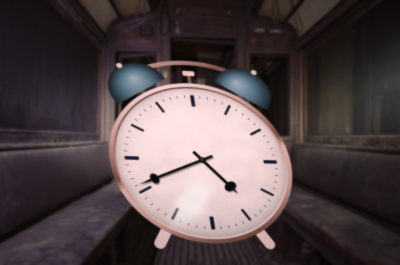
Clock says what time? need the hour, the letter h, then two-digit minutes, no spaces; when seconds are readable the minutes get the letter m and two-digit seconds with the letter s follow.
4h41
